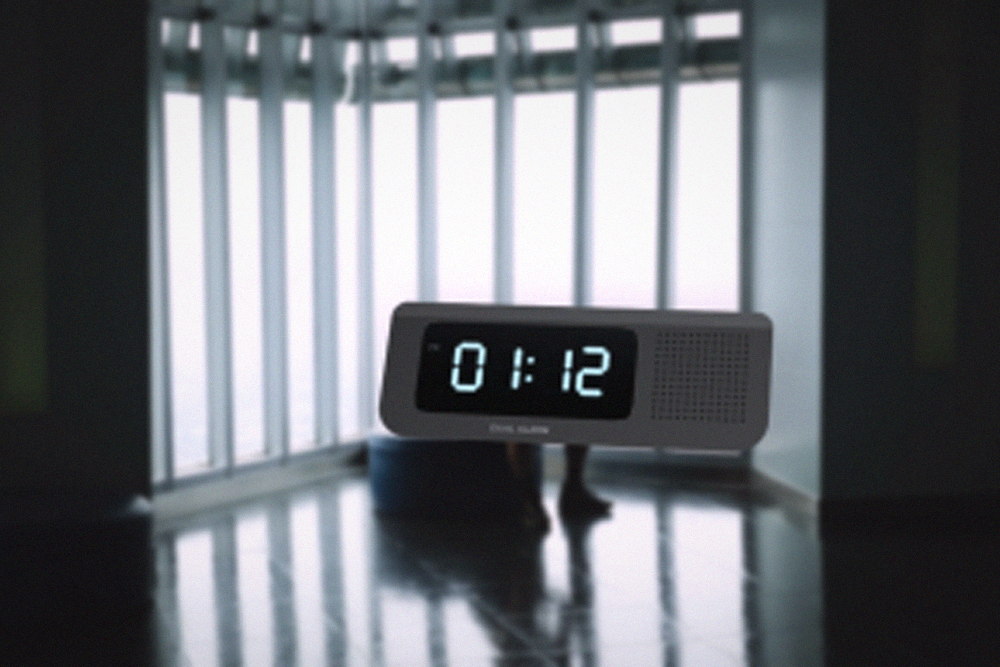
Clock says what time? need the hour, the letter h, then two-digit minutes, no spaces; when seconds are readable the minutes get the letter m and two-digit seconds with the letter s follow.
1h12
